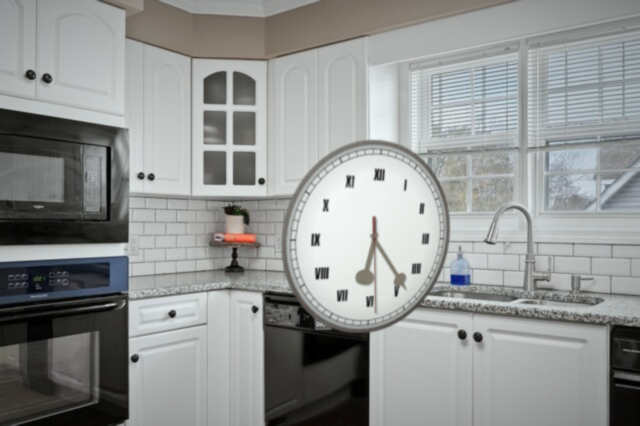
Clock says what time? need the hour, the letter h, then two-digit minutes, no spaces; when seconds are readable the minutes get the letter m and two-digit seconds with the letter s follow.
6h23m29s
